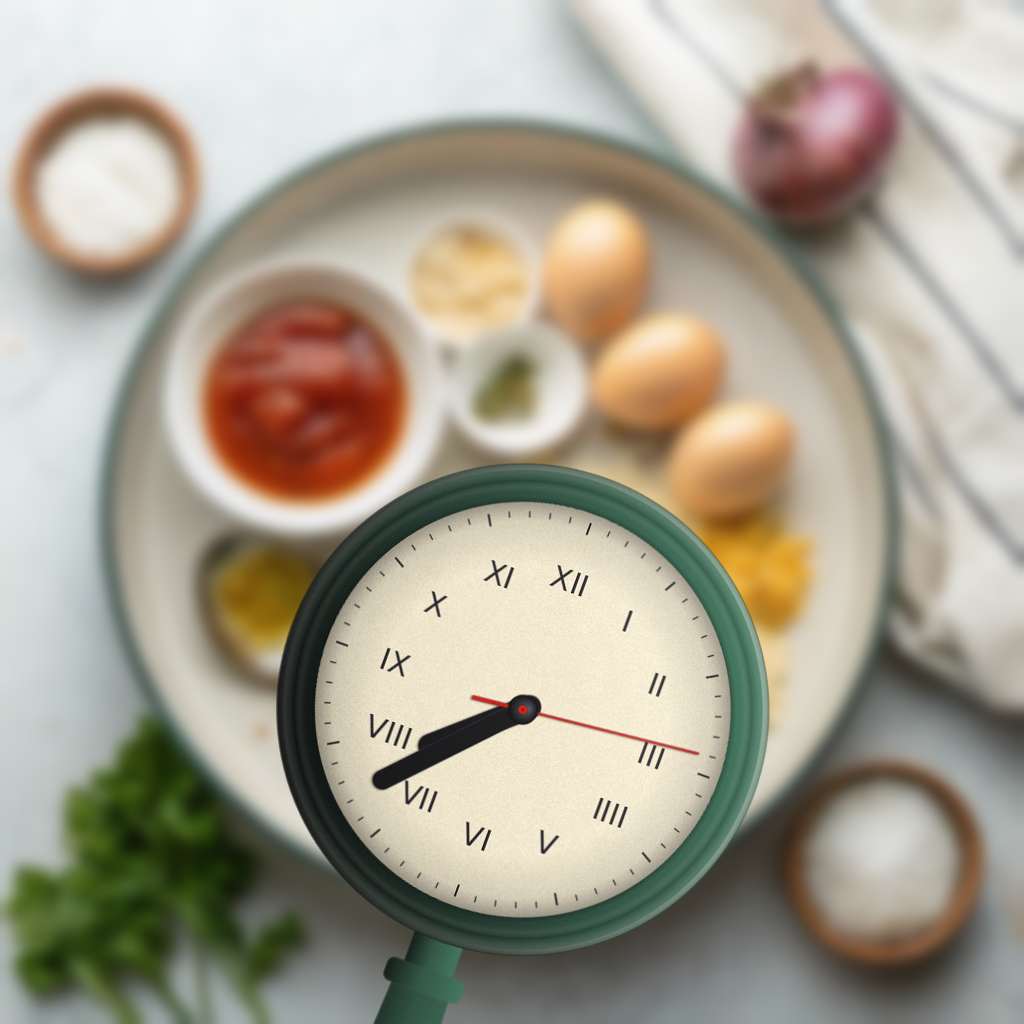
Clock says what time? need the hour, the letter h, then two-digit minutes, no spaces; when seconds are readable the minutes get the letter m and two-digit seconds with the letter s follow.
7h37m14s
